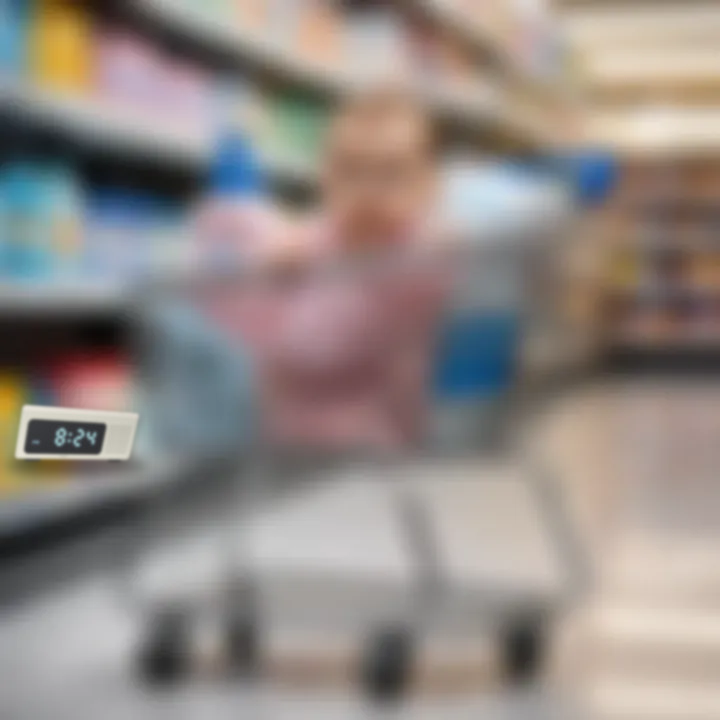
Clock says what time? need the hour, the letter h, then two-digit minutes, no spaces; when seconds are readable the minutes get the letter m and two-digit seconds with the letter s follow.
8h24
